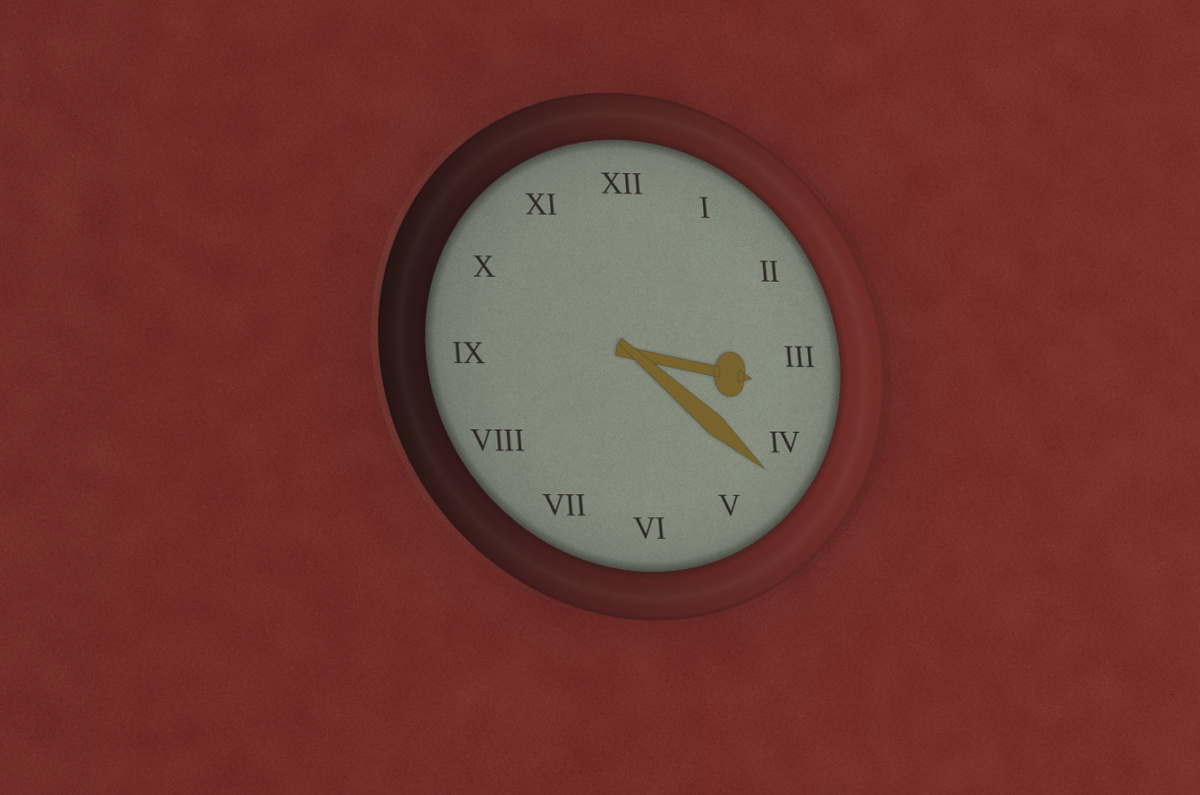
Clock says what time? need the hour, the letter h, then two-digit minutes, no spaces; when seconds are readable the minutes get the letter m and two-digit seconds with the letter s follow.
3h22
